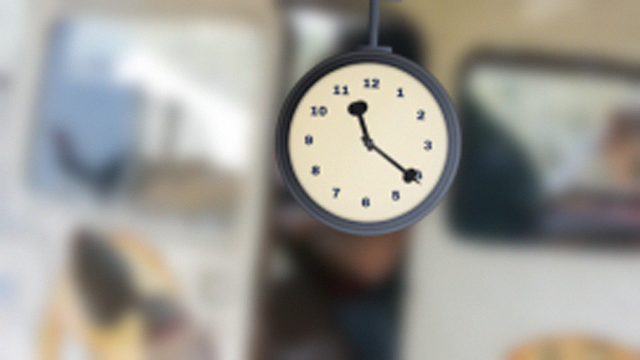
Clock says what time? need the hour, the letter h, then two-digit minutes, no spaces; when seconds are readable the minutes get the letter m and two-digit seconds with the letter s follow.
11h21
